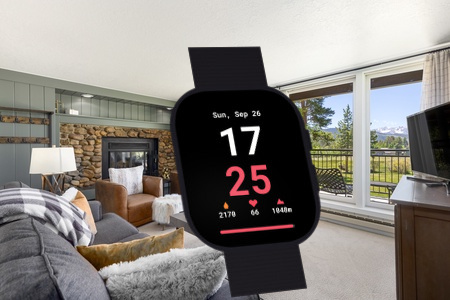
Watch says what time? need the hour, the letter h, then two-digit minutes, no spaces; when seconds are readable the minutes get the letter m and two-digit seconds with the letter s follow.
17h25
